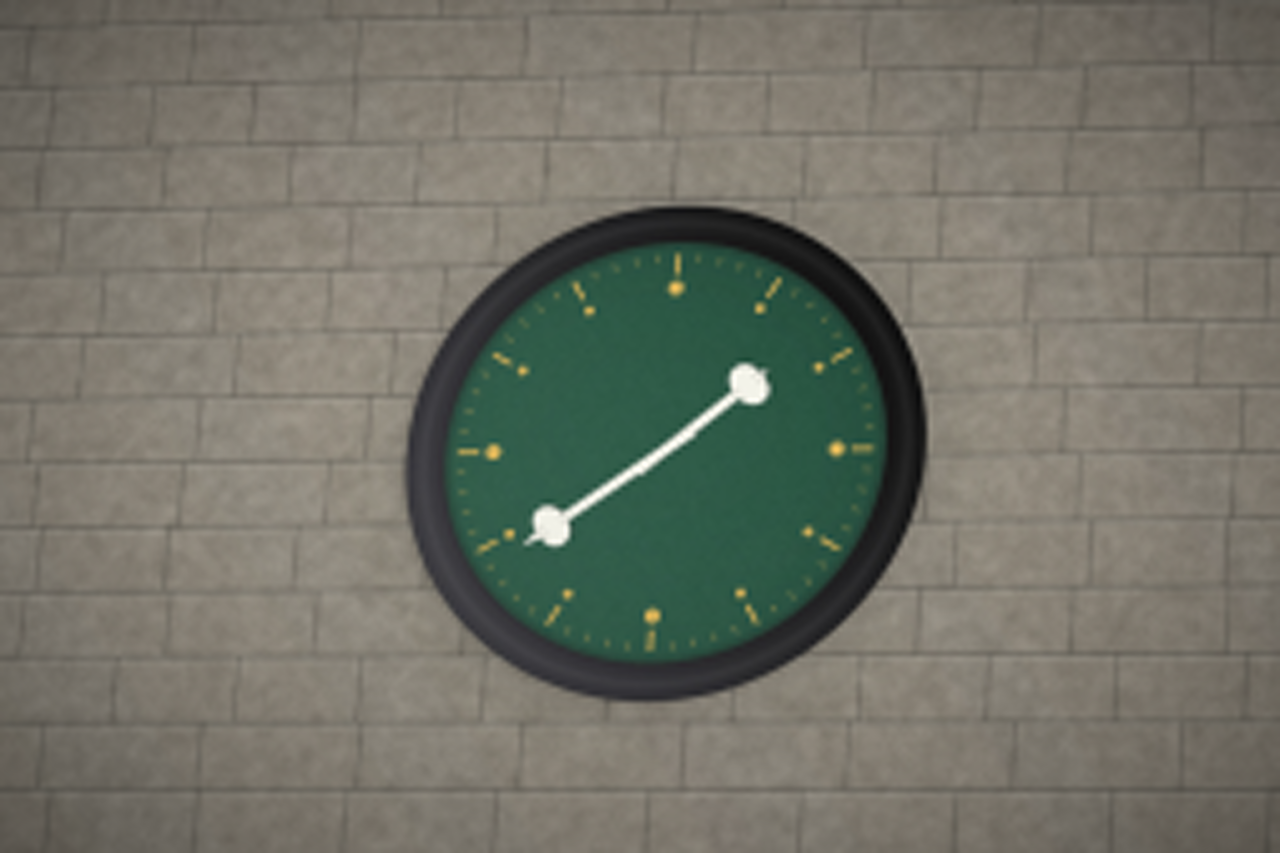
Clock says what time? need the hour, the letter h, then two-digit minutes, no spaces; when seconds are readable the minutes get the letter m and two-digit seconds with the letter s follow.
1h39
